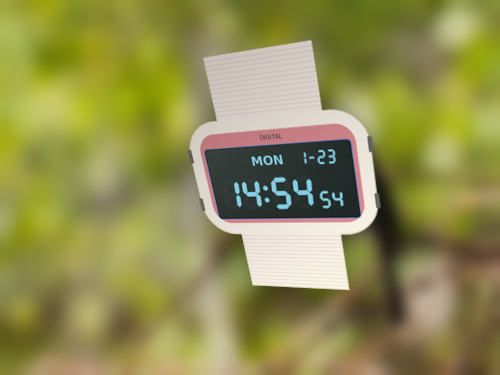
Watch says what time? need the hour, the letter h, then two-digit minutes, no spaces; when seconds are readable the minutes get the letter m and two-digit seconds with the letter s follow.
14h54m54s
